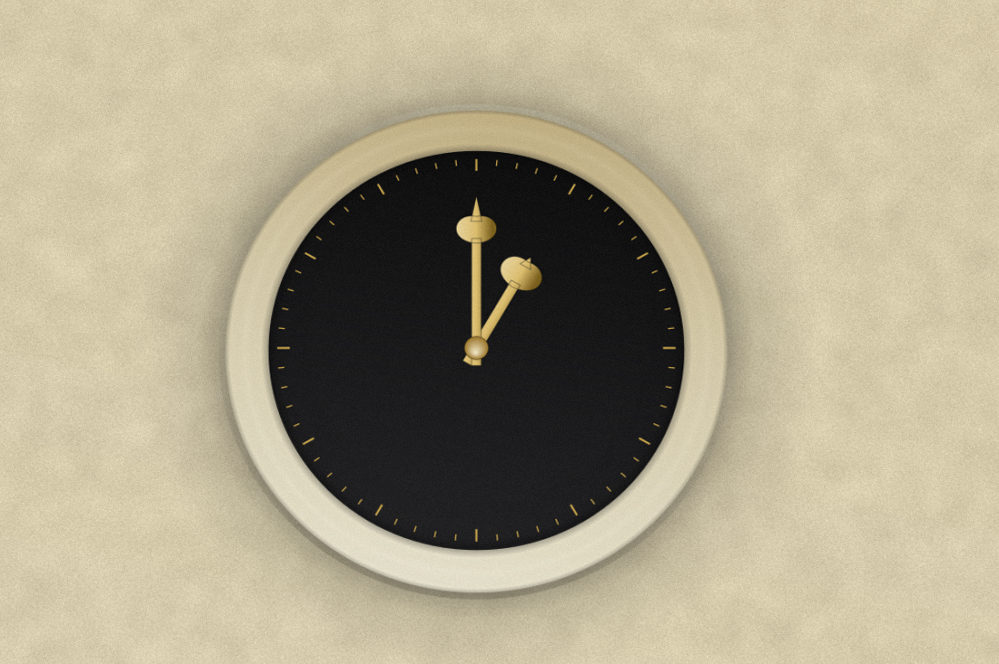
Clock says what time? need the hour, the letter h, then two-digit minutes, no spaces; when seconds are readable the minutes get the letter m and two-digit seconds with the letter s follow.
1h00
